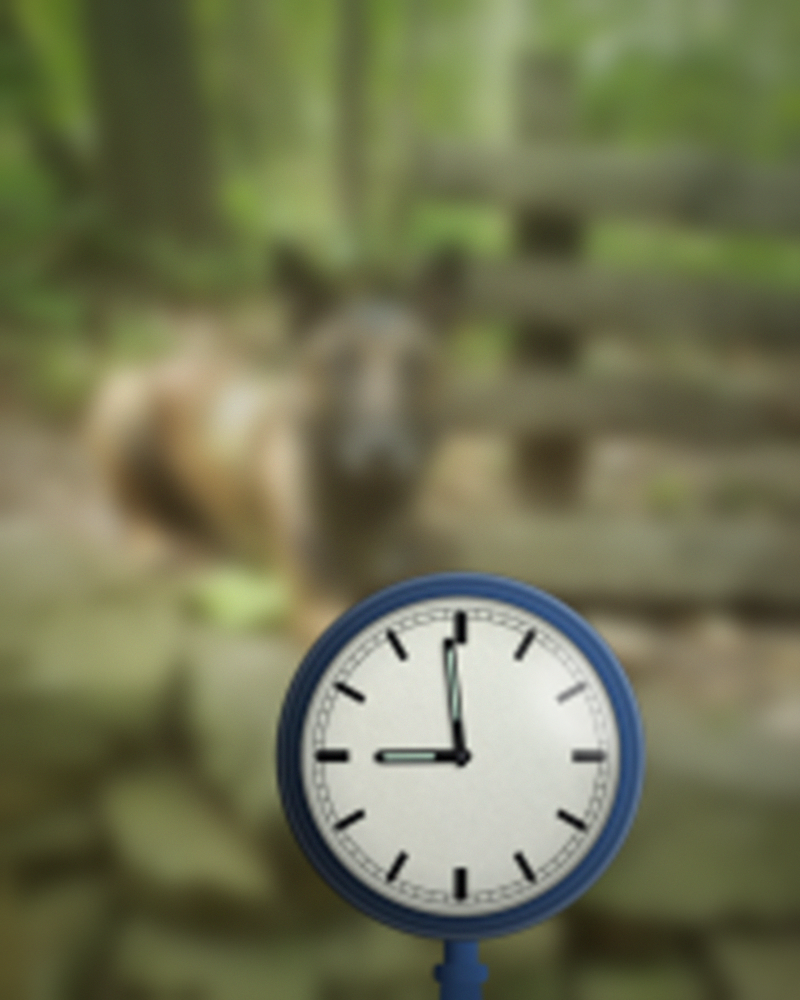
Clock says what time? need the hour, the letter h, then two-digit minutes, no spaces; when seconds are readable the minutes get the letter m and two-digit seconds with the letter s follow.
8h59
